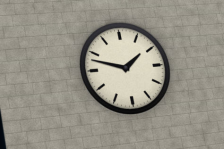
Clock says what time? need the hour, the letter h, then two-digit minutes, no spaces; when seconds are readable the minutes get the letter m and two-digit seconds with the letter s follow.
1h48
